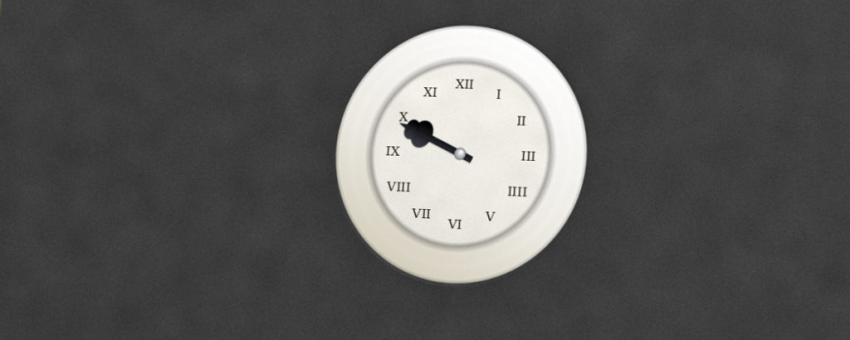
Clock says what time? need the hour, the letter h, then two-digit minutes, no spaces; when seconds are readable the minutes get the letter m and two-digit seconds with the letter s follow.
9h49
